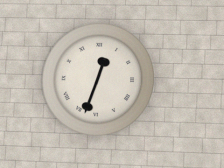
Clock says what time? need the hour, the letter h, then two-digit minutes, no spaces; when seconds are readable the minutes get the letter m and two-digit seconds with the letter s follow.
12h33
